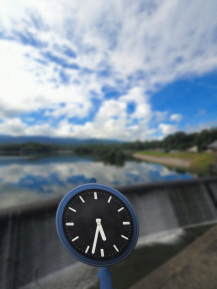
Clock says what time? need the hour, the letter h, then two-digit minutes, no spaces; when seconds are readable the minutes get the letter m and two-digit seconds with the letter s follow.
5h33
